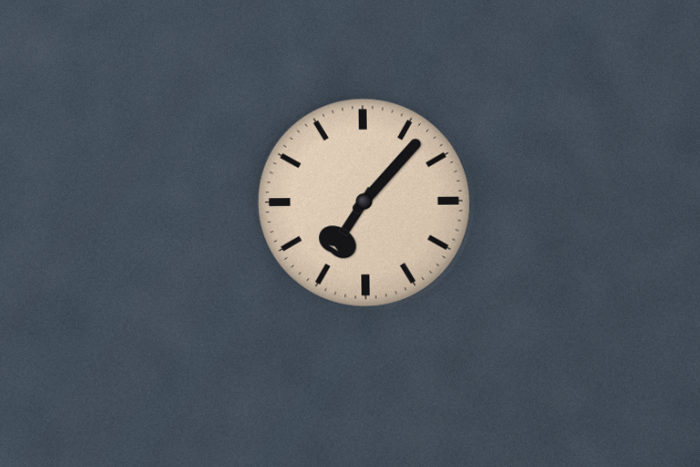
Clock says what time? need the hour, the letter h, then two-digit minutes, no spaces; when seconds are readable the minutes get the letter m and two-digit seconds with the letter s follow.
7h07
